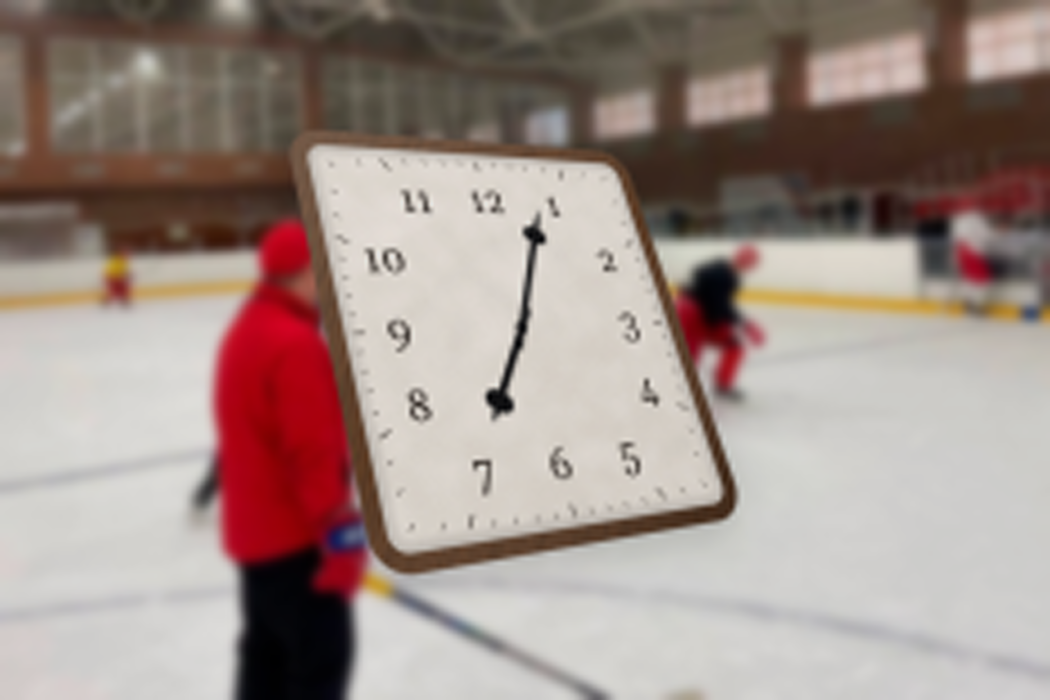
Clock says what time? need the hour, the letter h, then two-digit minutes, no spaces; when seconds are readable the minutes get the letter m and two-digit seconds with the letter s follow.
7h04
